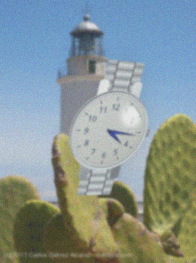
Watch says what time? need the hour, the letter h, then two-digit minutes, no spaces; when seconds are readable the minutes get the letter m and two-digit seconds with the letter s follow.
4h16
